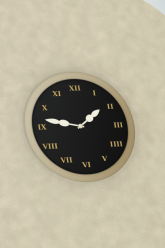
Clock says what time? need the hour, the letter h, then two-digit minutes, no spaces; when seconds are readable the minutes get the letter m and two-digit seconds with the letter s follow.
1h47
